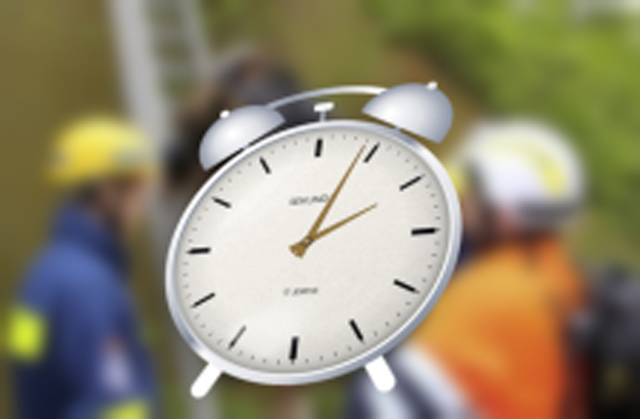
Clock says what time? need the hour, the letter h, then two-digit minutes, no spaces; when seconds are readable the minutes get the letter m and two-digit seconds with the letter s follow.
2h04
